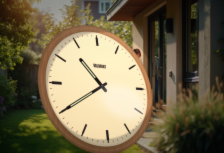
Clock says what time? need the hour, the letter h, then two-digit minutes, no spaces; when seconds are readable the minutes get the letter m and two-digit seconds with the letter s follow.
10h40
